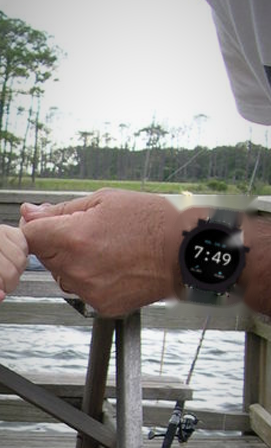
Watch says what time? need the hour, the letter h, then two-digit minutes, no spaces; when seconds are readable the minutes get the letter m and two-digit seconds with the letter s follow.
7h49
